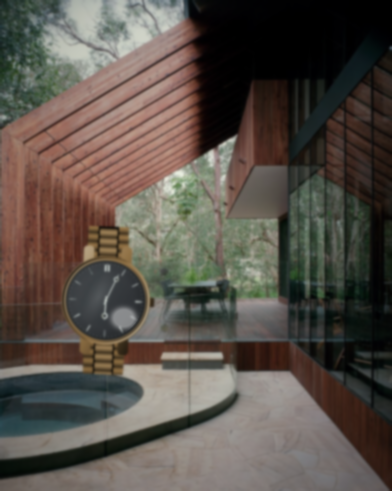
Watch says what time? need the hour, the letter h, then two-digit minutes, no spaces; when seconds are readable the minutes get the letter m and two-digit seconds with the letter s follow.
6h04
